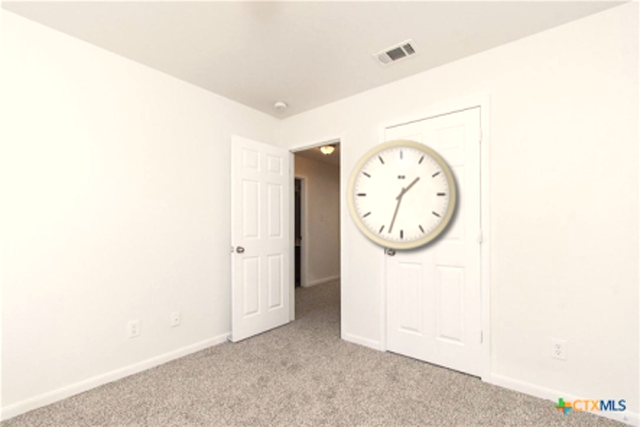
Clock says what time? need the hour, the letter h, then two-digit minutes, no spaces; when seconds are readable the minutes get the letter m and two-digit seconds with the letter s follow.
1h33
